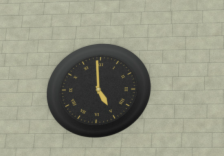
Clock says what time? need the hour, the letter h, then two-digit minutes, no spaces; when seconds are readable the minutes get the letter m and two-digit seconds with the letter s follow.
4h59
